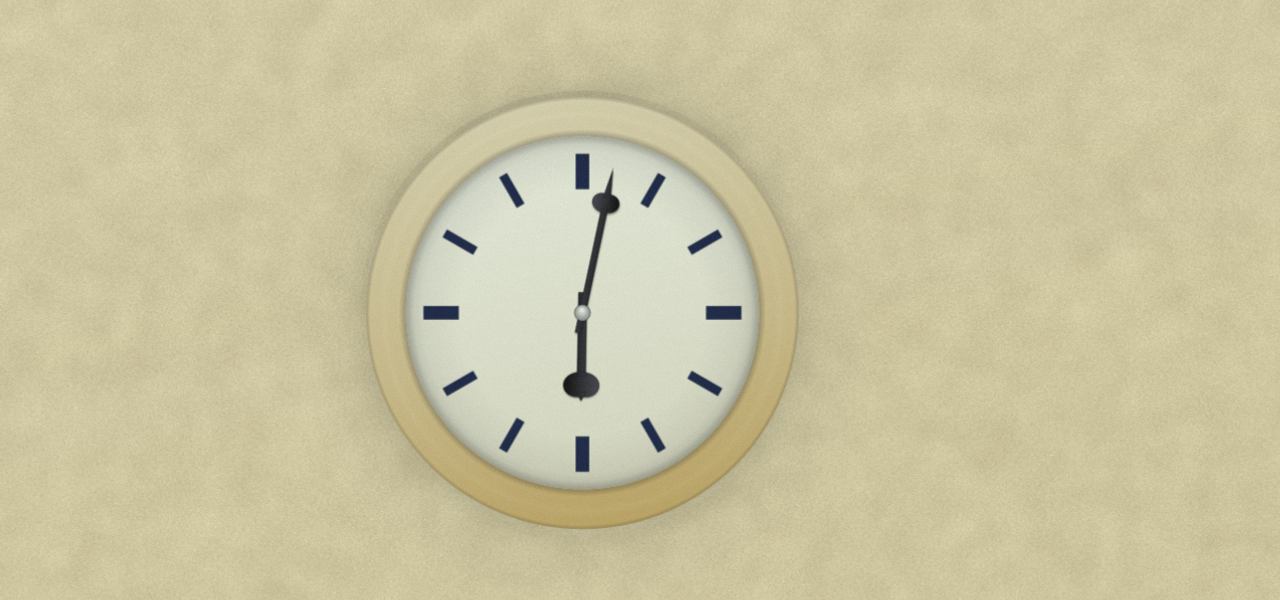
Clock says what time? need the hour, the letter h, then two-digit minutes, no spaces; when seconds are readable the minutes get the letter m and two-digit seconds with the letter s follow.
6h02
